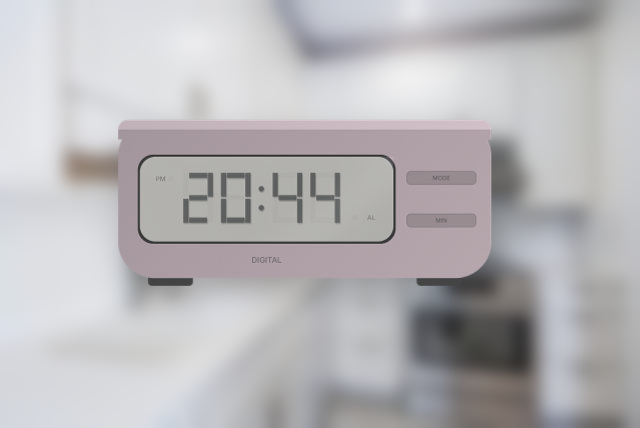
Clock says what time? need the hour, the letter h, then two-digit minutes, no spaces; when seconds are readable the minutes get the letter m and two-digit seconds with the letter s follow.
20h44
